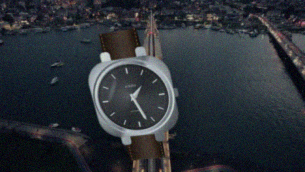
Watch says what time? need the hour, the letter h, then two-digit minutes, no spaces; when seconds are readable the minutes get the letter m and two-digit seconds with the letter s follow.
1h27
